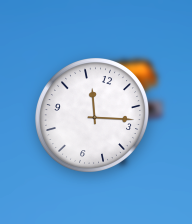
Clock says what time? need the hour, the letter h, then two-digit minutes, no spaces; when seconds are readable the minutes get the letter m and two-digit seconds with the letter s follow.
11h13
